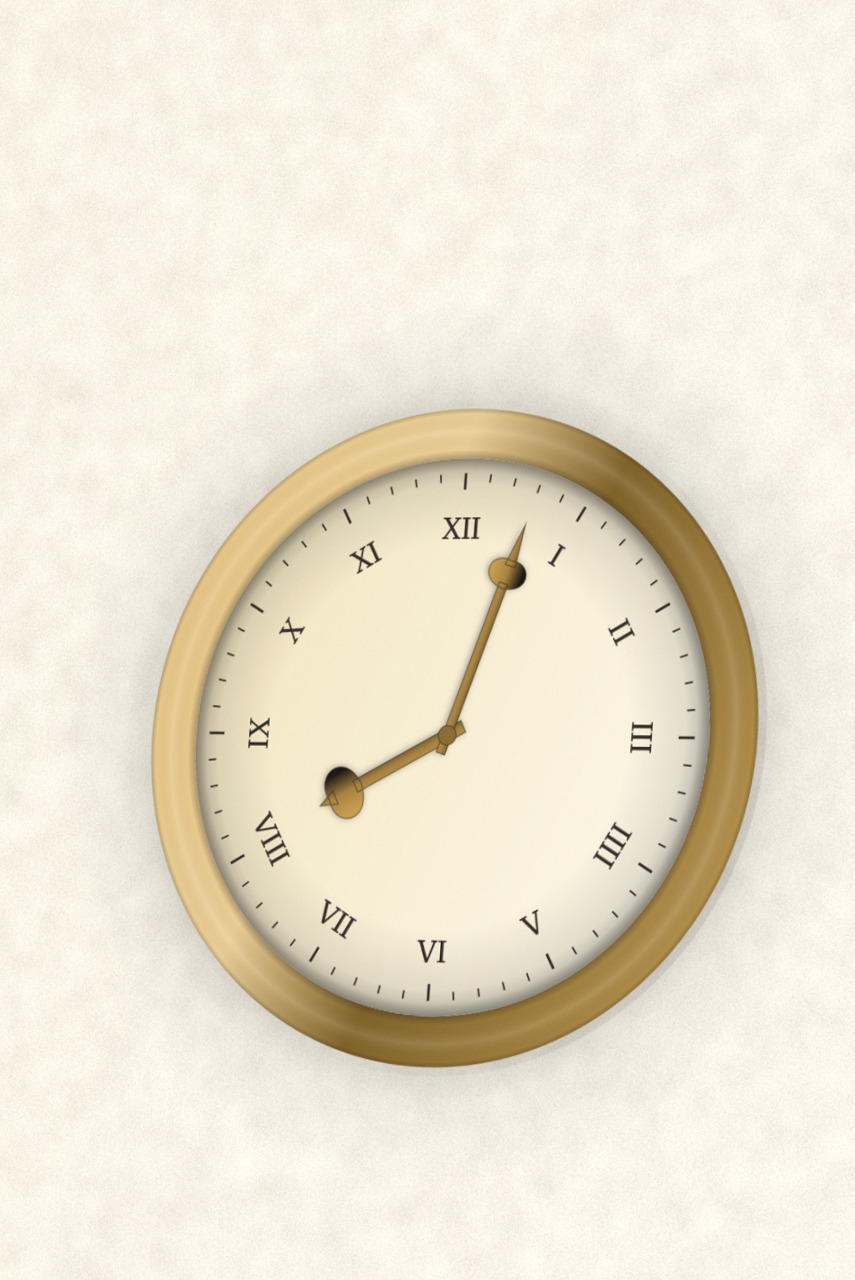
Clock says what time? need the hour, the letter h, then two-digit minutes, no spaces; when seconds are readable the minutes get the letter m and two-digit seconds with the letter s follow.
8h03
